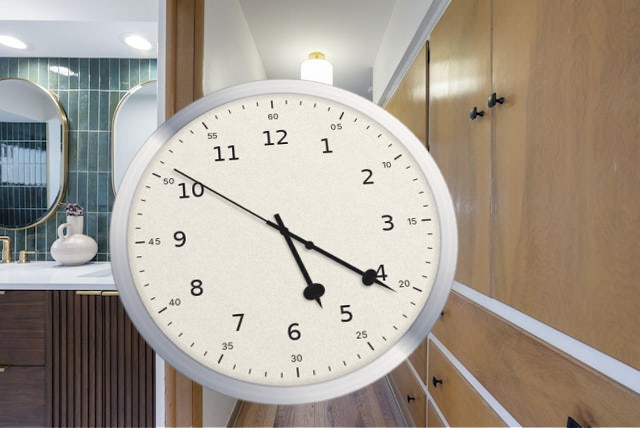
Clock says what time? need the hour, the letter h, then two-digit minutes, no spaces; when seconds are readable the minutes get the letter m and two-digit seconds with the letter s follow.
5h20m51s
